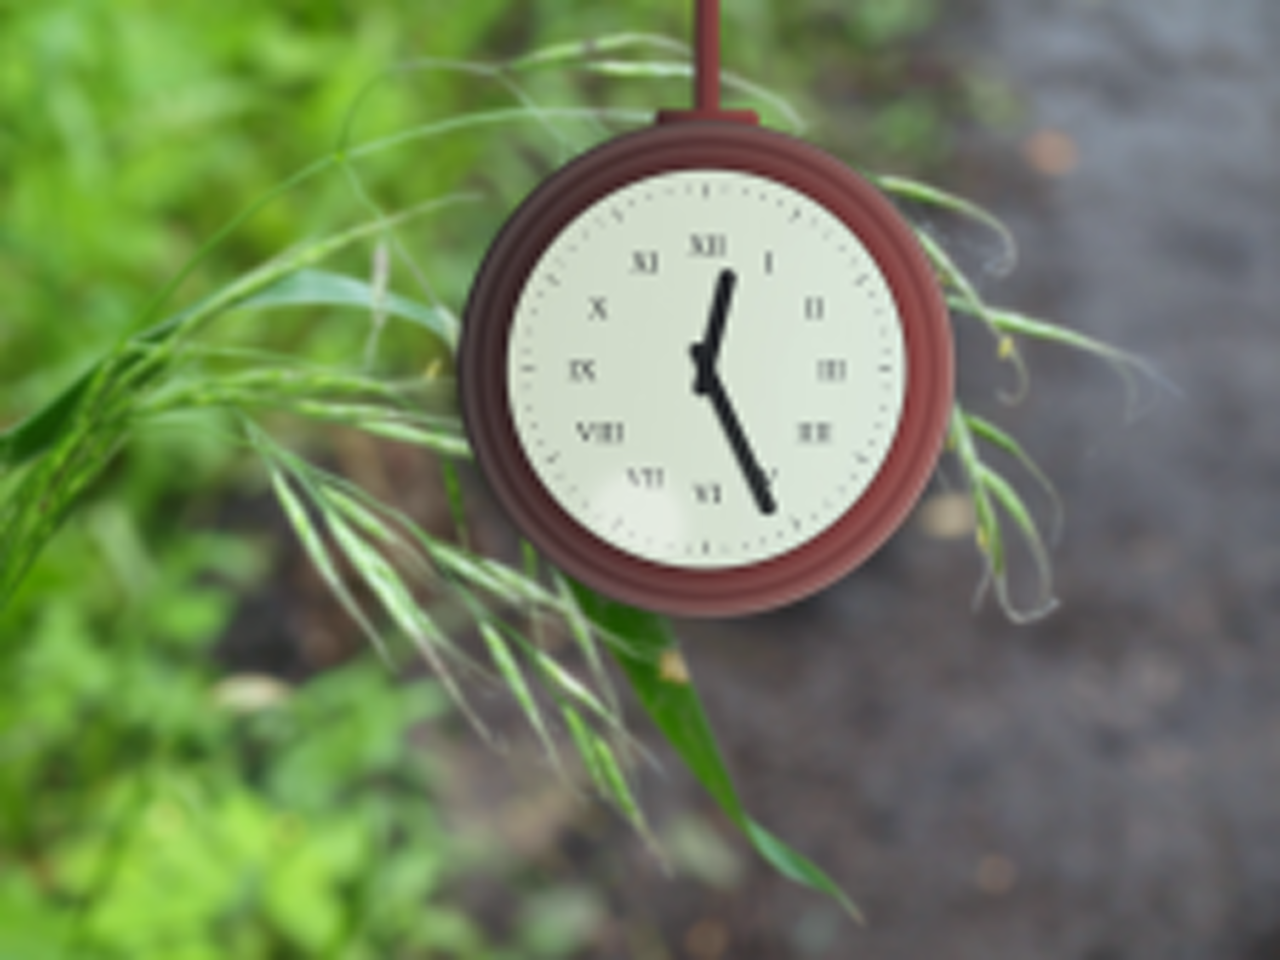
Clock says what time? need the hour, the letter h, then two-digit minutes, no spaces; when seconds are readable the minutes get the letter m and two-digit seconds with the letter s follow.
12h26
